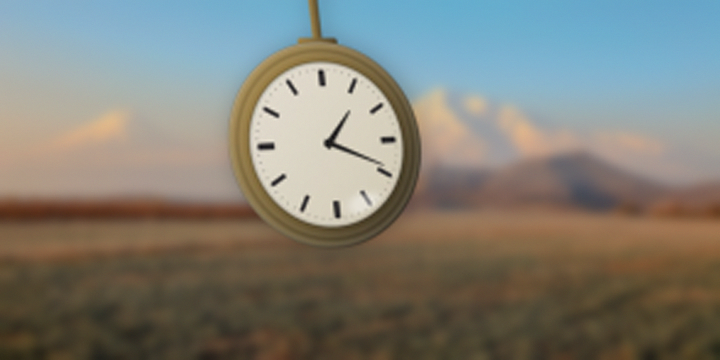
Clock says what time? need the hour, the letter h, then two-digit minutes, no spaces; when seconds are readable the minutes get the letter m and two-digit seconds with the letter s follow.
1h19
